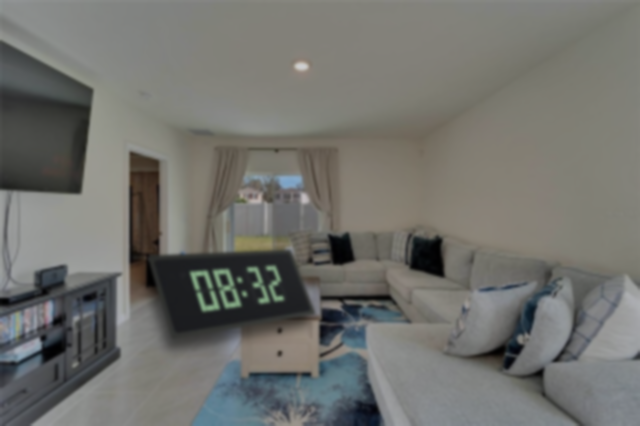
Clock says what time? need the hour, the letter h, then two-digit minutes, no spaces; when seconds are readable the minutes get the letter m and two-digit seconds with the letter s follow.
8h32
